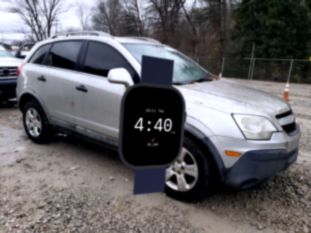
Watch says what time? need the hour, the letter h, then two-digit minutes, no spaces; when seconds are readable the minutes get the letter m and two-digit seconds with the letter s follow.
4h40
